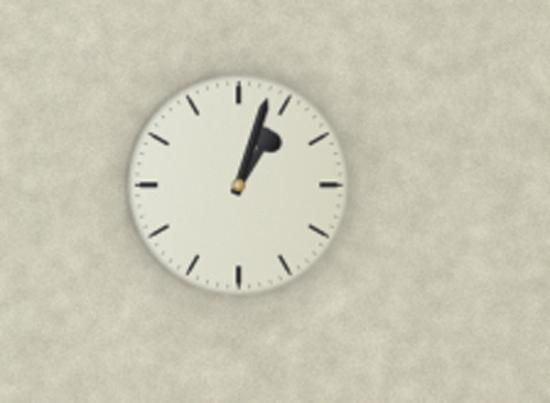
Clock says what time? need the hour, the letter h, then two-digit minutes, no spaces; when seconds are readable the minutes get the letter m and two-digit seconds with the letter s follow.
1h03
